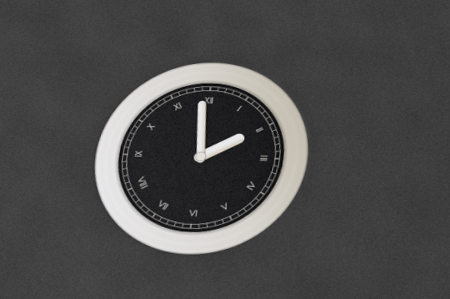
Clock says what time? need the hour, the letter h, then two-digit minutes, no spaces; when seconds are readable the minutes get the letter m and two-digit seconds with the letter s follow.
1h59
